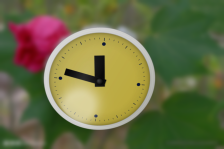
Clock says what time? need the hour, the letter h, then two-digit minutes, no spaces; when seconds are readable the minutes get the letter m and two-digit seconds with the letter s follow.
11h47
